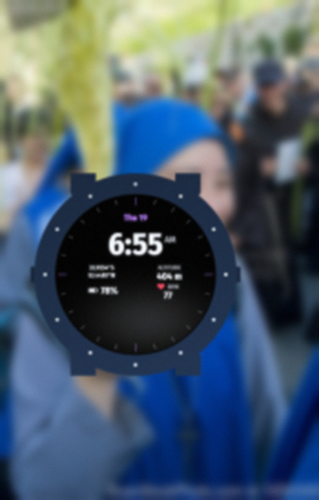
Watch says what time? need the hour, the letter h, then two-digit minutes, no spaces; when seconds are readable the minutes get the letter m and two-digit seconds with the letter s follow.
6h55
